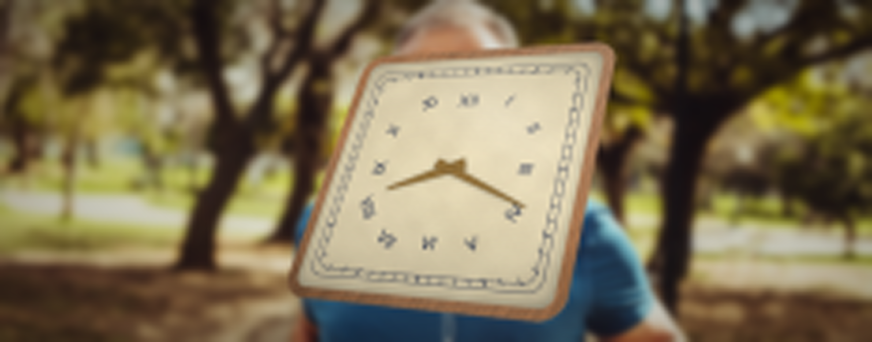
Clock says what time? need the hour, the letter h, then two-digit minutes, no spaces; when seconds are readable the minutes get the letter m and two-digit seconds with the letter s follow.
8h19
